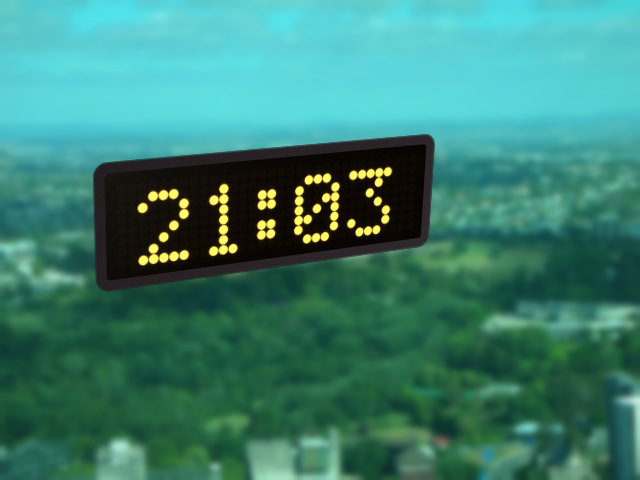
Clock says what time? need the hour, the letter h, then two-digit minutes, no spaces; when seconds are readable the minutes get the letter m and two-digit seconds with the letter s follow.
21h03
